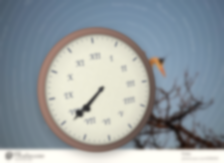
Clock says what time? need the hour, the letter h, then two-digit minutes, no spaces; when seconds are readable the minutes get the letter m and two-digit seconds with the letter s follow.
7h39
